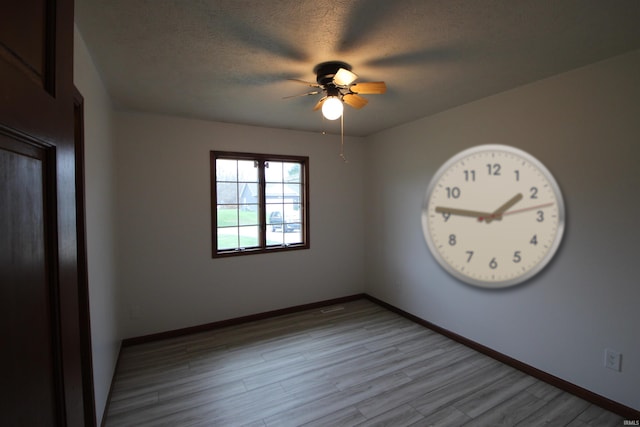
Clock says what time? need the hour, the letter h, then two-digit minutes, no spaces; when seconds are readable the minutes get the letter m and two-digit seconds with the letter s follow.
1h46m13s
